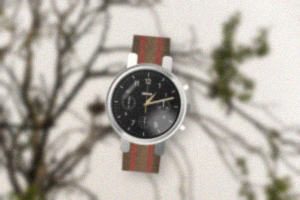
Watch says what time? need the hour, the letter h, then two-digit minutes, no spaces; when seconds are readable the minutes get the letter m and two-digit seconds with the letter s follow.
1h12
